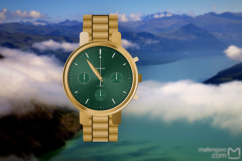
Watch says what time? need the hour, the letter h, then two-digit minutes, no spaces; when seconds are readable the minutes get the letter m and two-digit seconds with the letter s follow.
10h54
